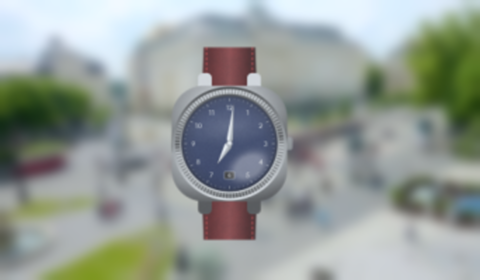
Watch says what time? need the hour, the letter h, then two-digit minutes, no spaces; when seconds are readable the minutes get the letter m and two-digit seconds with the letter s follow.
7h01
